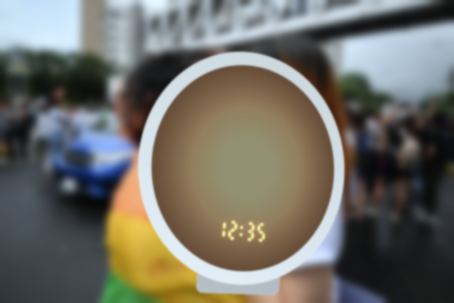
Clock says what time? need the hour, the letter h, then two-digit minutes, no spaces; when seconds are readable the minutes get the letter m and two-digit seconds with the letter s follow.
12h35
